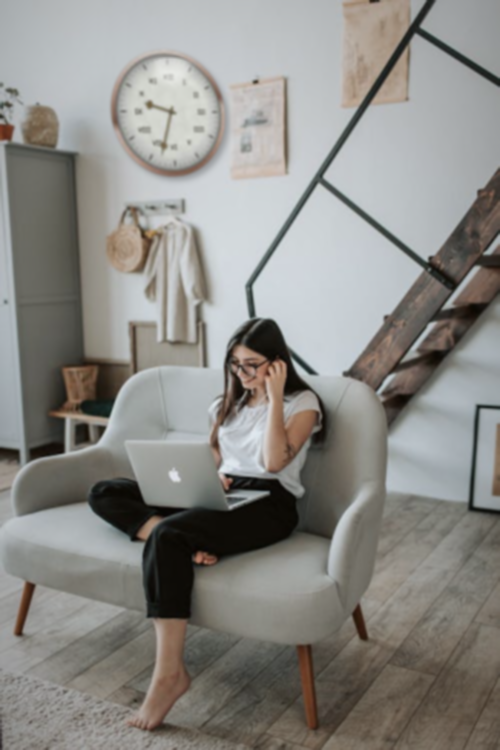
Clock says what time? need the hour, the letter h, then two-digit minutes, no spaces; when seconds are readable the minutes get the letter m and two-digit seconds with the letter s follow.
9h33
